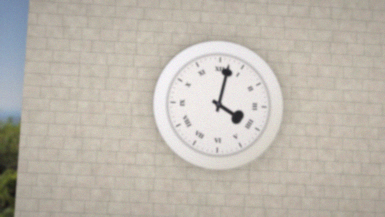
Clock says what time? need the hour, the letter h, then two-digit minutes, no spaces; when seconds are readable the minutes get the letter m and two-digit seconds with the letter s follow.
4h02
